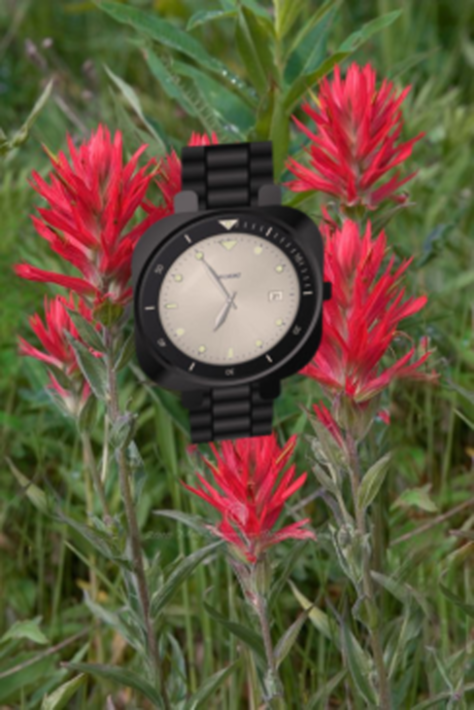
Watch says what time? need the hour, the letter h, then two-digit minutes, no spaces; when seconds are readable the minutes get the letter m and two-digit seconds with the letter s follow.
6h55
